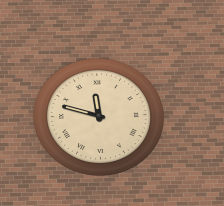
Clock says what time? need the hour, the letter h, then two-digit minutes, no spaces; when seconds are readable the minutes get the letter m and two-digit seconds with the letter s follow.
11h48
